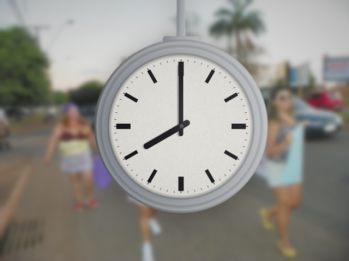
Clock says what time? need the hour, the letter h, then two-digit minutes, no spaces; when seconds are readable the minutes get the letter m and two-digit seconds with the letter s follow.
8h00
